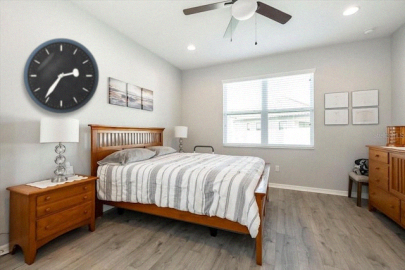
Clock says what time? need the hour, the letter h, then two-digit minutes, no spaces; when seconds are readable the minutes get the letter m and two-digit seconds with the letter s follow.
2h36
